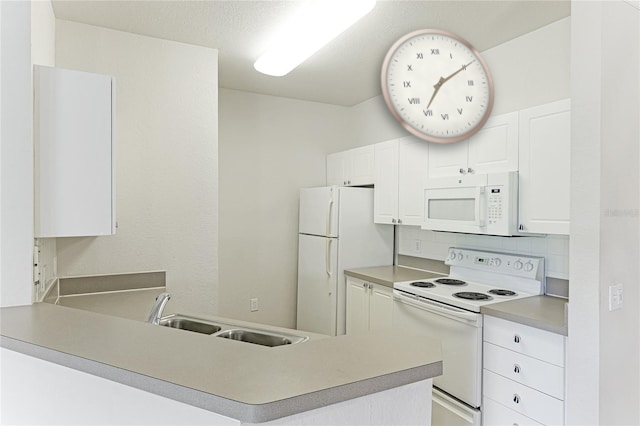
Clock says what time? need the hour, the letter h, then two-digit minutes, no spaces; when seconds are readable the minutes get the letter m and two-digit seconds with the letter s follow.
7h10
